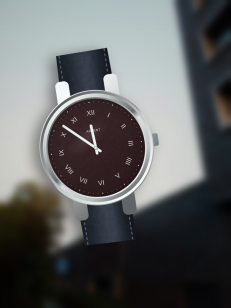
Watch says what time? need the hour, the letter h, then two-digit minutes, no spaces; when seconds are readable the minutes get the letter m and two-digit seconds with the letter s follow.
11h52
